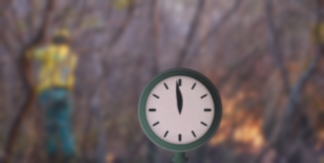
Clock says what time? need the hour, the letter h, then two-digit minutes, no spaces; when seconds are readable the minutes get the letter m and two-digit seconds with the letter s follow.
11h59
